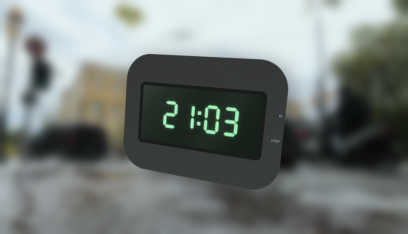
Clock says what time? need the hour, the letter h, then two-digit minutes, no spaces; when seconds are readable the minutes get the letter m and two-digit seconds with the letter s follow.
21h03
